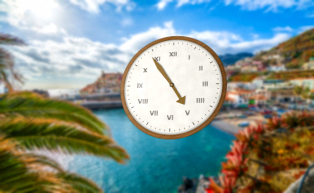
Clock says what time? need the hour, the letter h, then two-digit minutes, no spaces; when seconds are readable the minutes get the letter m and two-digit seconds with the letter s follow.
4h54
